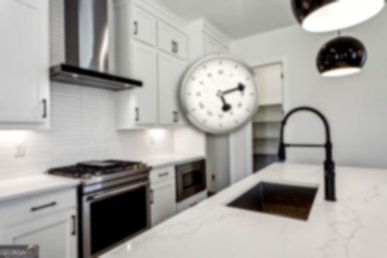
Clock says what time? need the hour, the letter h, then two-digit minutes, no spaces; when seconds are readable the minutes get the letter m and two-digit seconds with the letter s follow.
5h12
